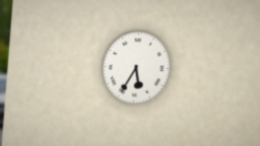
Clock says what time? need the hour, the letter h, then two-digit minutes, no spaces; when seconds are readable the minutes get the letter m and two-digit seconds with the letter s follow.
5h35
